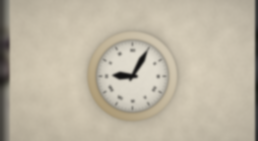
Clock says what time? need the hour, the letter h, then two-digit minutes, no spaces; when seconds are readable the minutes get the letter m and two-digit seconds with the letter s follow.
9h05
